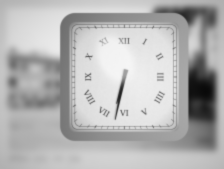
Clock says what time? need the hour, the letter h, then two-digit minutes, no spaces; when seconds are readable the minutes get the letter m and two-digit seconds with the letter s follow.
6h32
